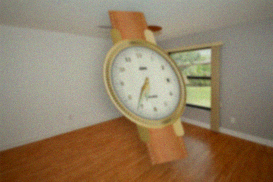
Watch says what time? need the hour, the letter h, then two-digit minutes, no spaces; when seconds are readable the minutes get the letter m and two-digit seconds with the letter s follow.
6h36
